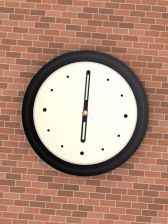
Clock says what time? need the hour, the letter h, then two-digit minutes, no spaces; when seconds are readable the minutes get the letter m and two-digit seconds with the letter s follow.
6h00
